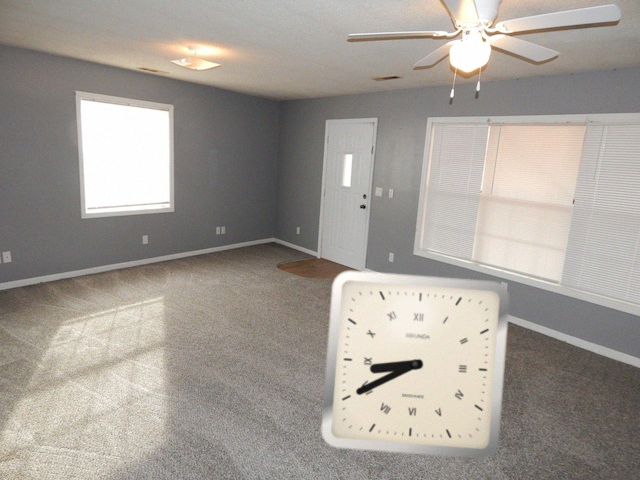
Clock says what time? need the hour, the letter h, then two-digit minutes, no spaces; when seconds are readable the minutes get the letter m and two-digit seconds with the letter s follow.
8h40
